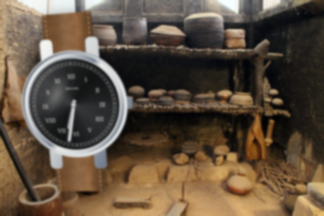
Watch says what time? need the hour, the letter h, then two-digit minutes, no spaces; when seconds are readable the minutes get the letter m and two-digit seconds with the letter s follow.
6h32
